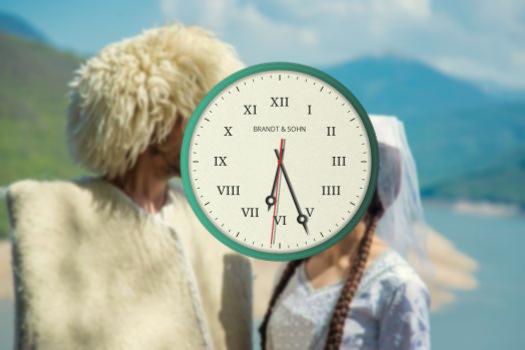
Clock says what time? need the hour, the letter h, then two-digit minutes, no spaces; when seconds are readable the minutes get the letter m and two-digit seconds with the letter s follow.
6h26m31s
